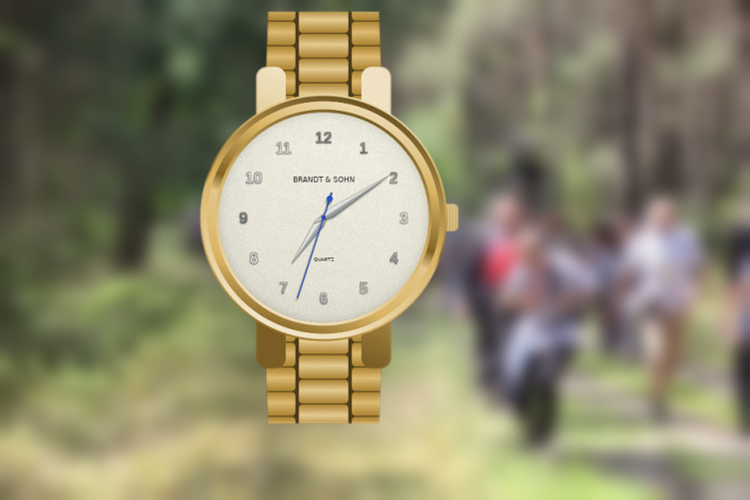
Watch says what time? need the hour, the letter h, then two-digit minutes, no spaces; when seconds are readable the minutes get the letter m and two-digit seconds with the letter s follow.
7h09m33s
